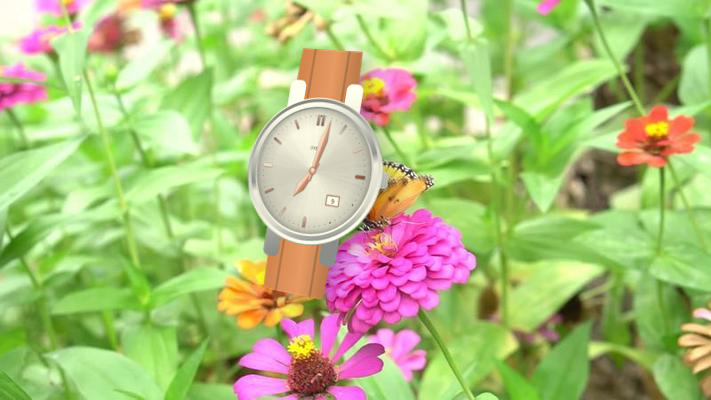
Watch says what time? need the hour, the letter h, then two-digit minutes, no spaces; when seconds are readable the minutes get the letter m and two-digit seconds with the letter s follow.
7h02
